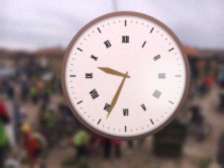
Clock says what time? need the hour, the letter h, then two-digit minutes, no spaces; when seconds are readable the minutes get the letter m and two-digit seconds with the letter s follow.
9h34
